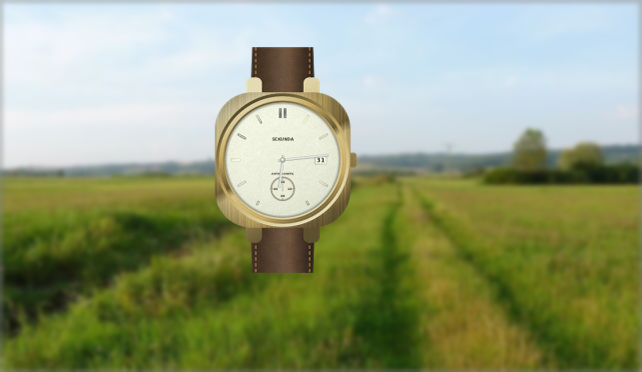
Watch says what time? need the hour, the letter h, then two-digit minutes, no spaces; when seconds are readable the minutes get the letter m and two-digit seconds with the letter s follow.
6h14
